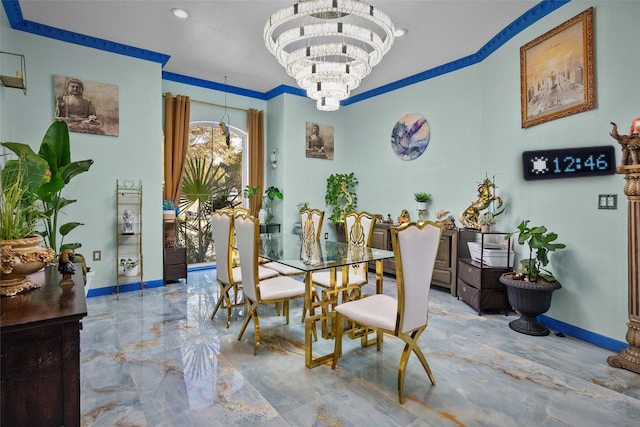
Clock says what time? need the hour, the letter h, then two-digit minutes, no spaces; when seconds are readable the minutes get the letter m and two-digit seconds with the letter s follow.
12h46
